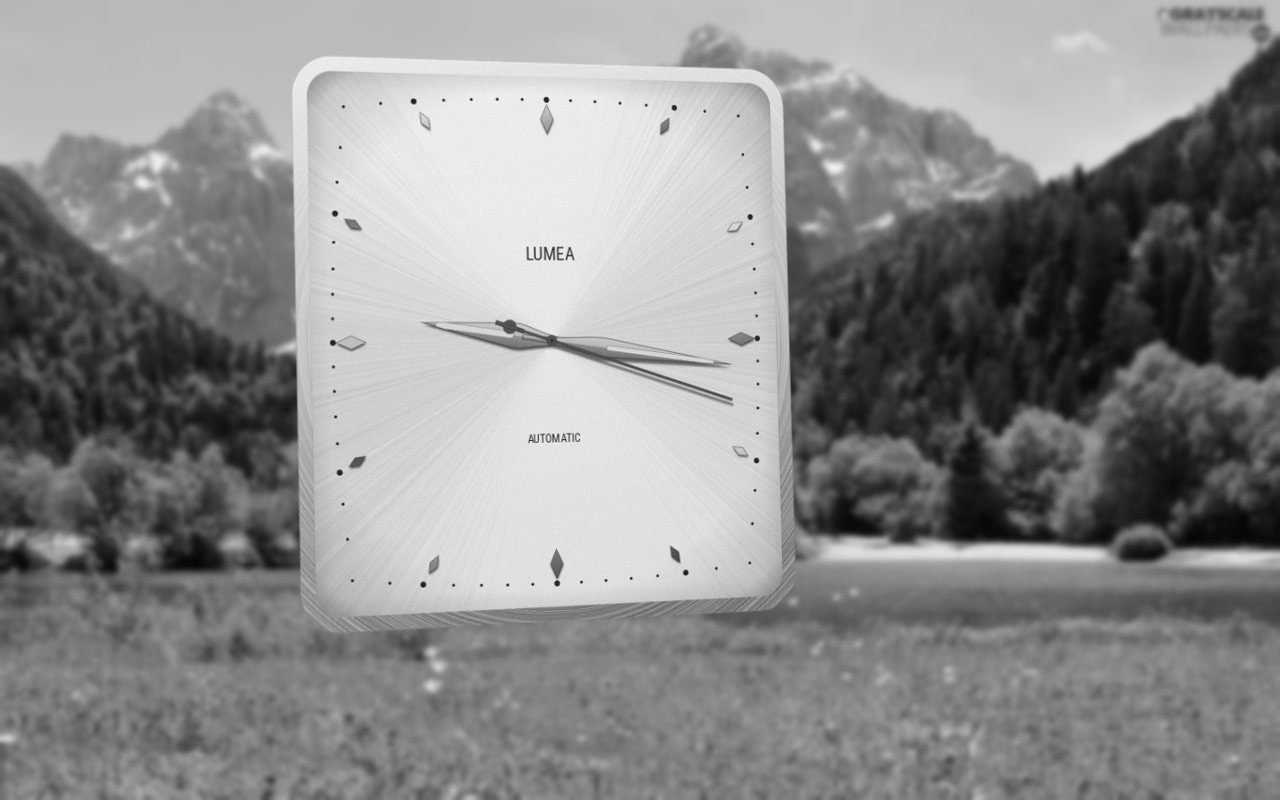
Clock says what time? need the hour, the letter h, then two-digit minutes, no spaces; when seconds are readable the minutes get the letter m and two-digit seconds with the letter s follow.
9h16m18s
